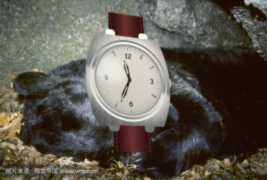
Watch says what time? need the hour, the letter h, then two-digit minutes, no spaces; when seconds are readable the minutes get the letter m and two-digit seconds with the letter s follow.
11h34
